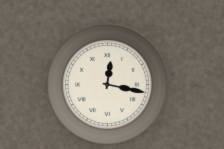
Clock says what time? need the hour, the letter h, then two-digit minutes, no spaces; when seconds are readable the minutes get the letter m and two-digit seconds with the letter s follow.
12h17
